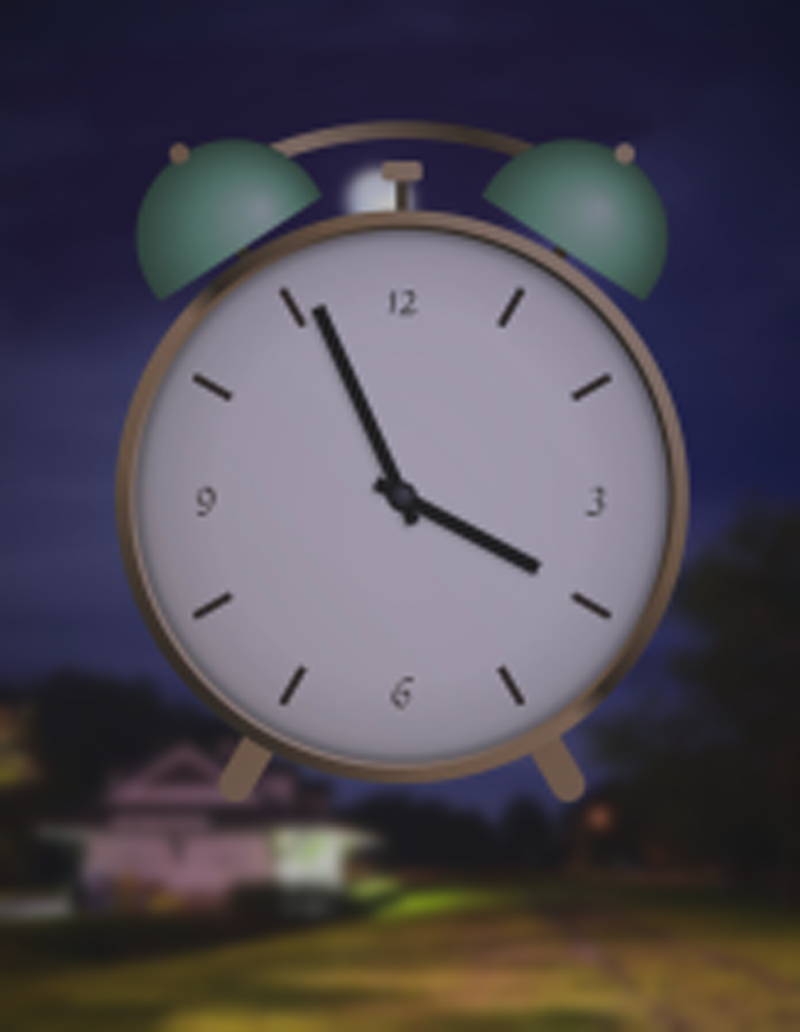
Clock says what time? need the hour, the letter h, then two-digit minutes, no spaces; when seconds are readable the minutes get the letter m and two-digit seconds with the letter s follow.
3h56
